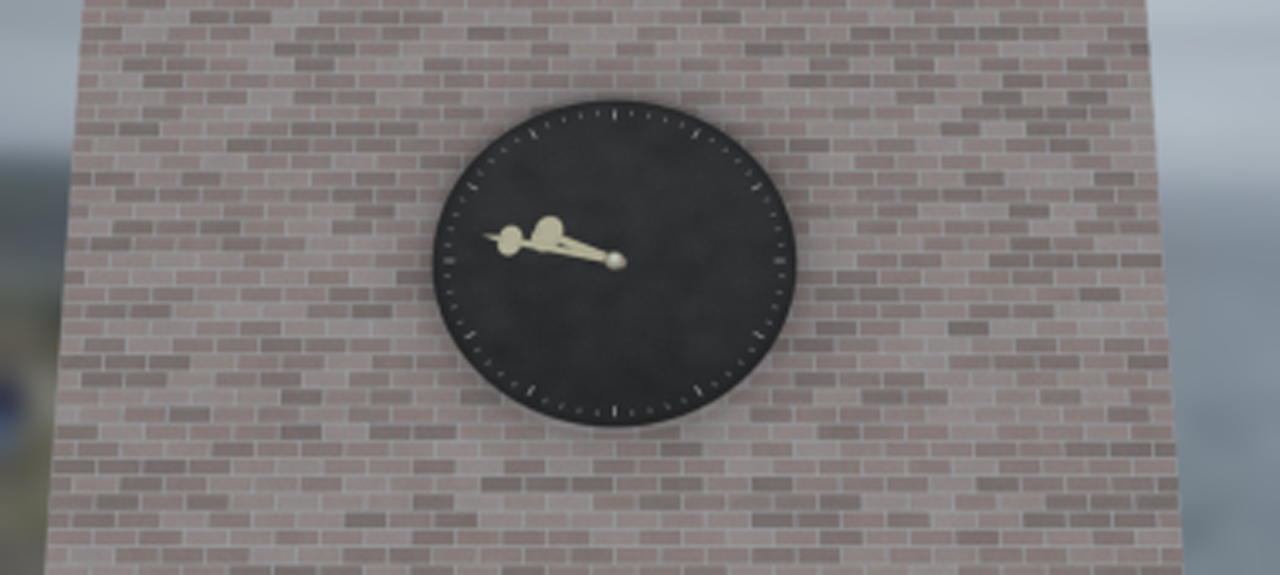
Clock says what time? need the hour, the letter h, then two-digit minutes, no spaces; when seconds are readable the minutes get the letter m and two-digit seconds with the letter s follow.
9h47
